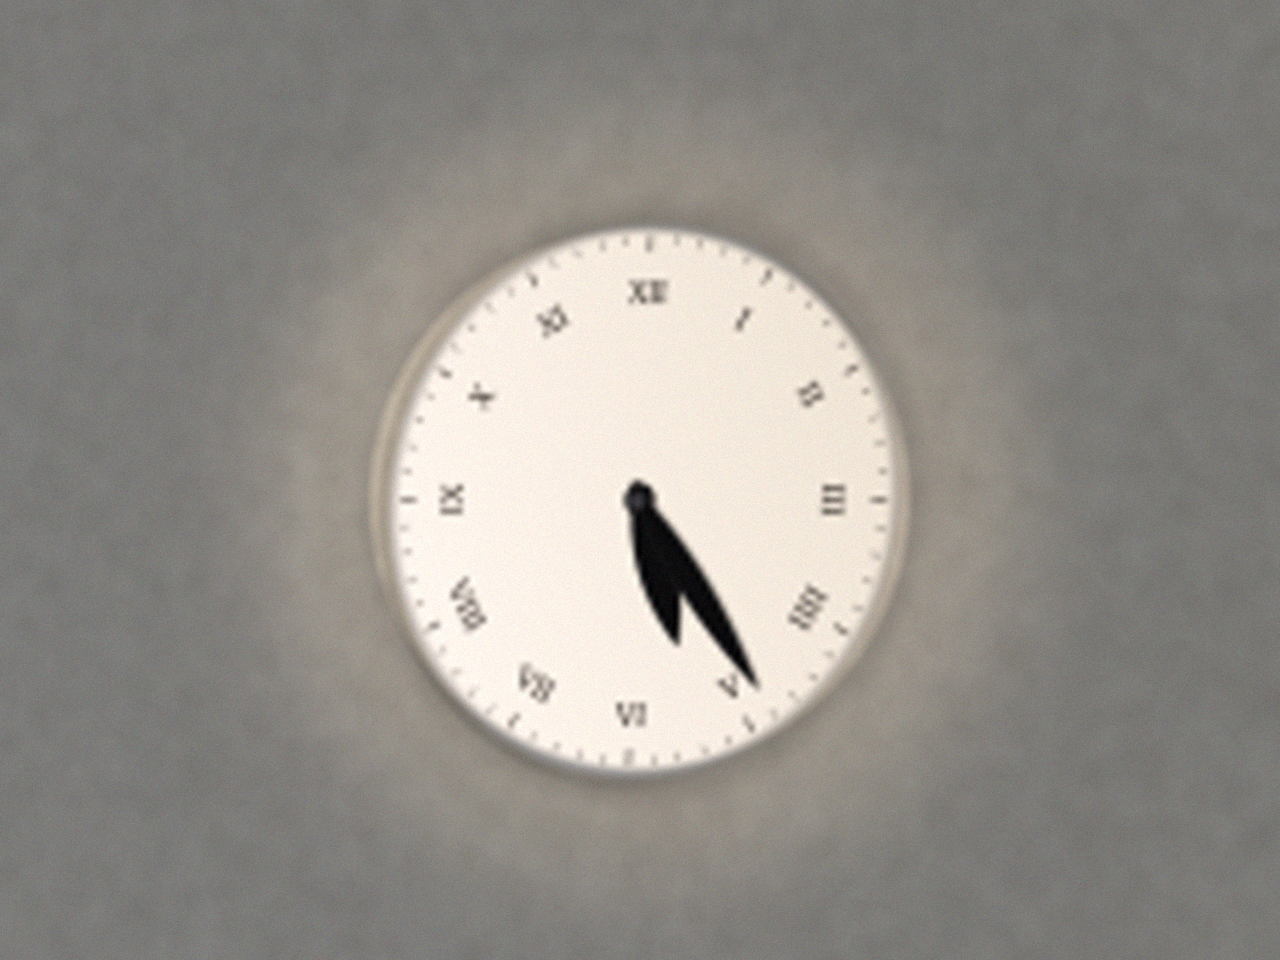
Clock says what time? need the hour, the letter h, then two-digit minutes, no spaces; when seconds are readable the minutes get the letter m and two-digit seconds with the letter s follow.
5h24
